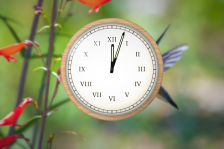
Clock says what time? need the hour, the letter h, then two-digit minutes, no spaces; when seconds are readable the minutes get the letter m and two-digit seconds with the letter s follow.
12h03
